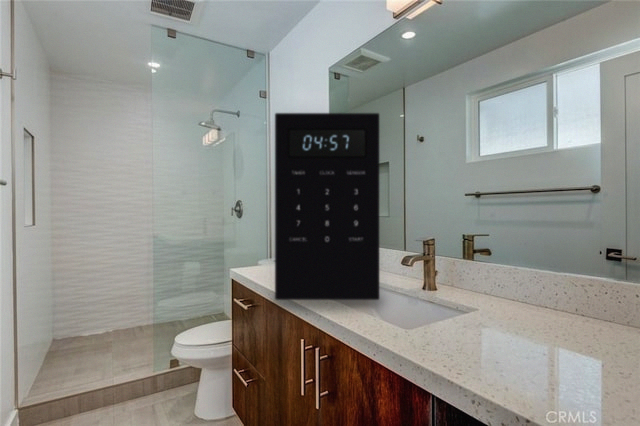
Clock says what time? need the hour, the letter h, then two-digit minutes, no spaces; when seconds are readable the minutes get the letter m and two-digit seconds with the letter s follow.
4h57
